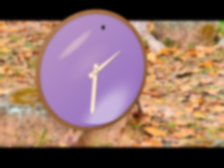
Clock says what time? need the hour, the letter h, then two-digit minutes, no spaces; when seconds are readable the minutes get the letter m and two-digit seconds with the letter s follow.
1h29
